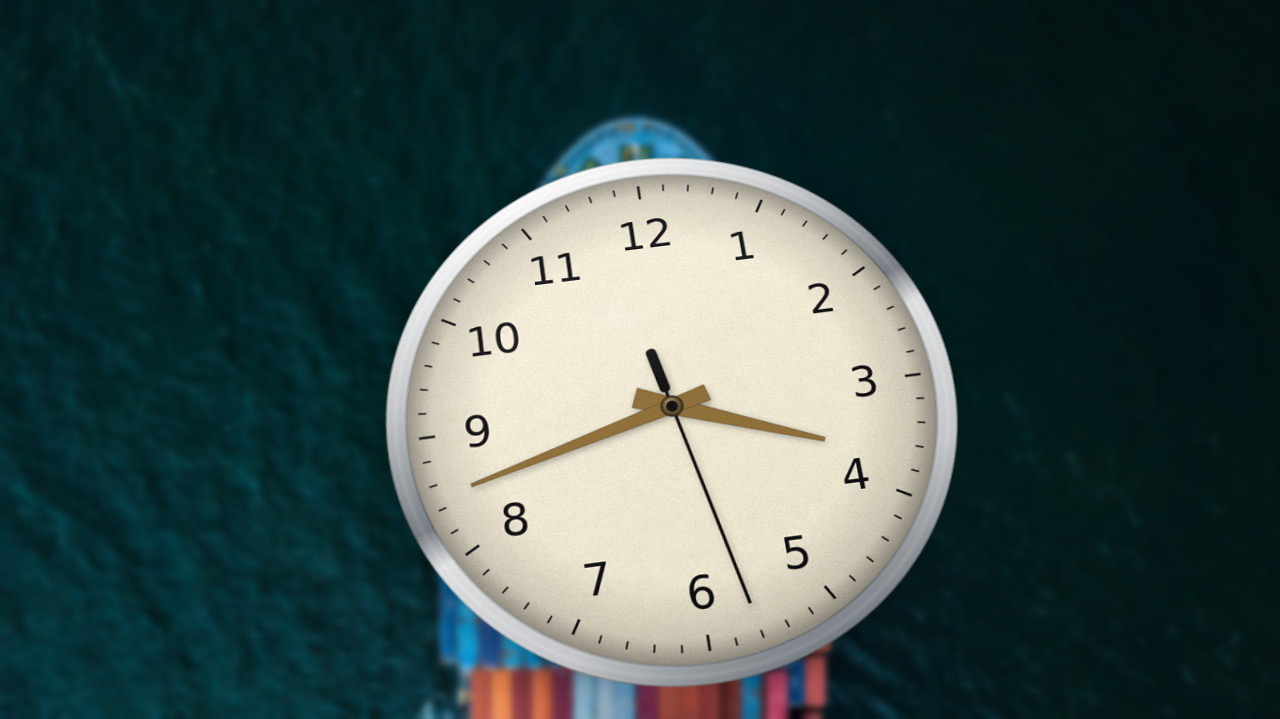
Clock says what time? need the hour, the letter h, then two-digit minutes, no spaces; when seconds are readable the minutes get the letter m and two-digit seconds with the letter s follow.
3h42m28s
